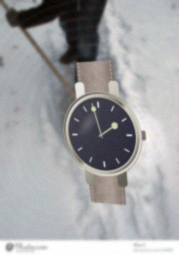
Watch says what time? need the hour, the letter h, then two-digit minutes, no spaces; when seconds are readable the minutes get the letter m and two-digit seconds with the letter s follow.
1h58
